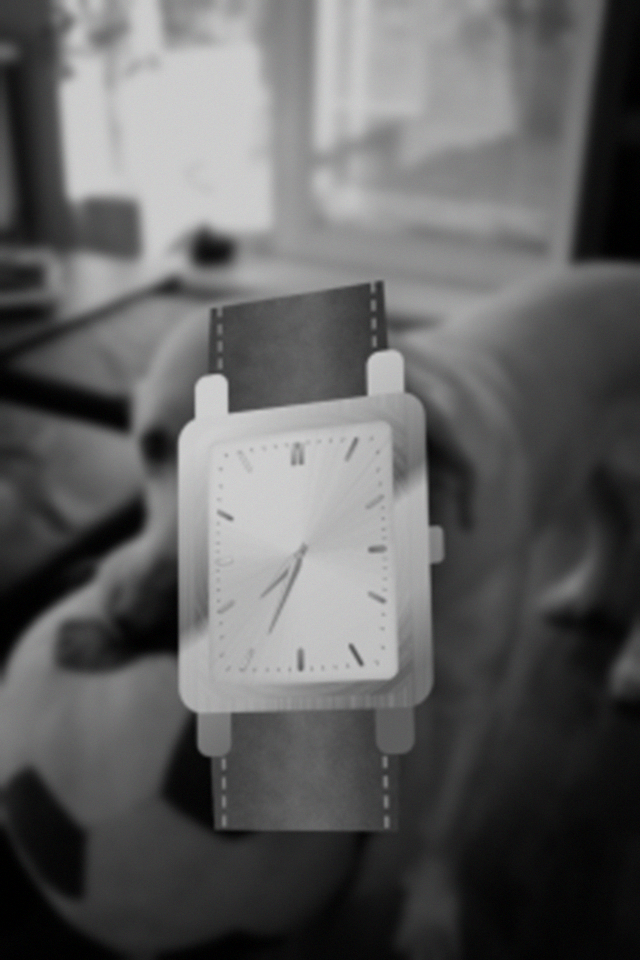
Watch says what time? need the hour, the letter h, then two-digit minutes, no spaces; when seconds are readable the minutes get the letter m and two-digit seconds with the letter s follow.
7h34
